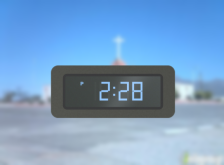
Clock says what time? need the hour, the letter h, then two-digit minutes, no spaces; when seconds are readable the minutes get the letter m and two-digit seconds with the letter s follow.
2h28
